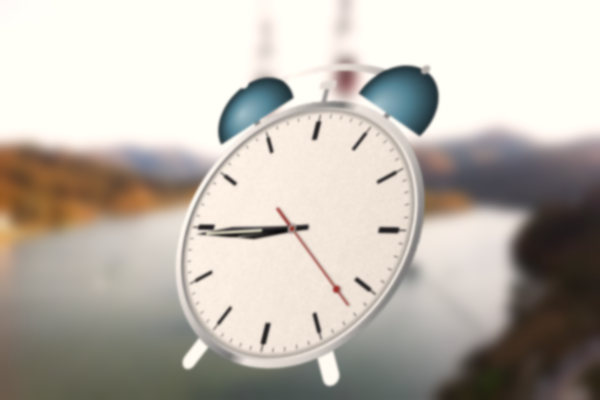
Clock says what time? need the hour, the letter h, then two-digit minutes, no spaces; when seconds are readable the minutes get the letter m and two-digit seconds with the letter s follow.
8h44m22s
